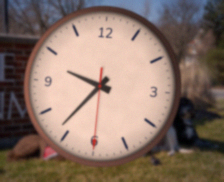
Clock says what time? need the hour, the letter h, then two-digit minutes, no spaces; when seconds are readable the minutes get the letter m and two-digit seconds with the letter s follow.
9h36m30s
